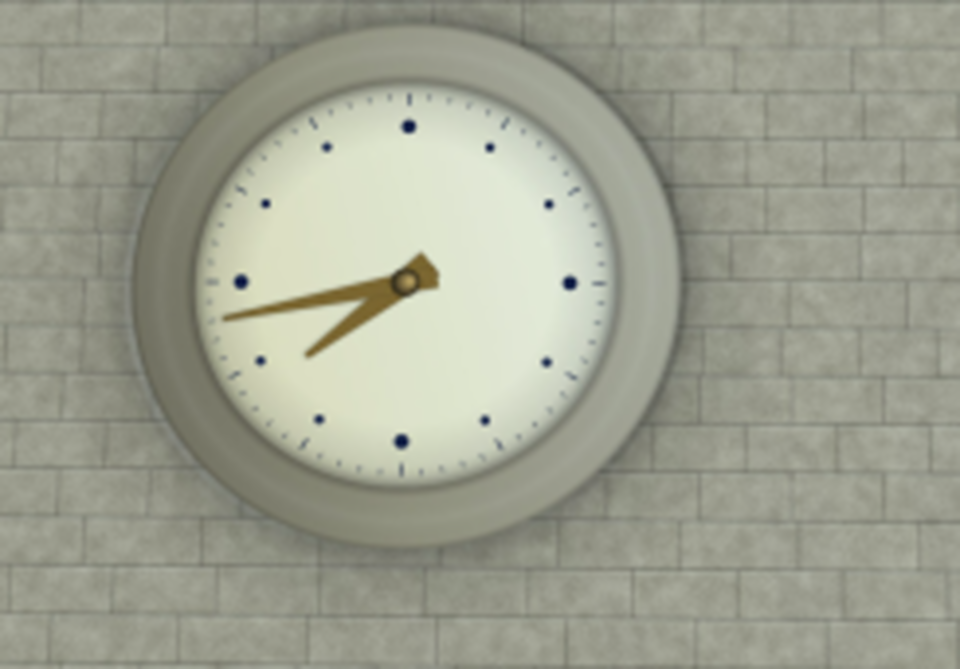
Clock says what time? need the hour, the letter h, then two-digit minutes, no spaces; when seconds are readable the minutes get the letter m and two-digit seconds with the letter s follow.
7h43
